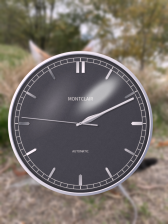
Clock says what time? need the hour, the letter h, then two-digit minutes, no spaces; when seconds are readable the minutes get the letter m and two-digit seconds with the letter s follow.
2h10m46s
